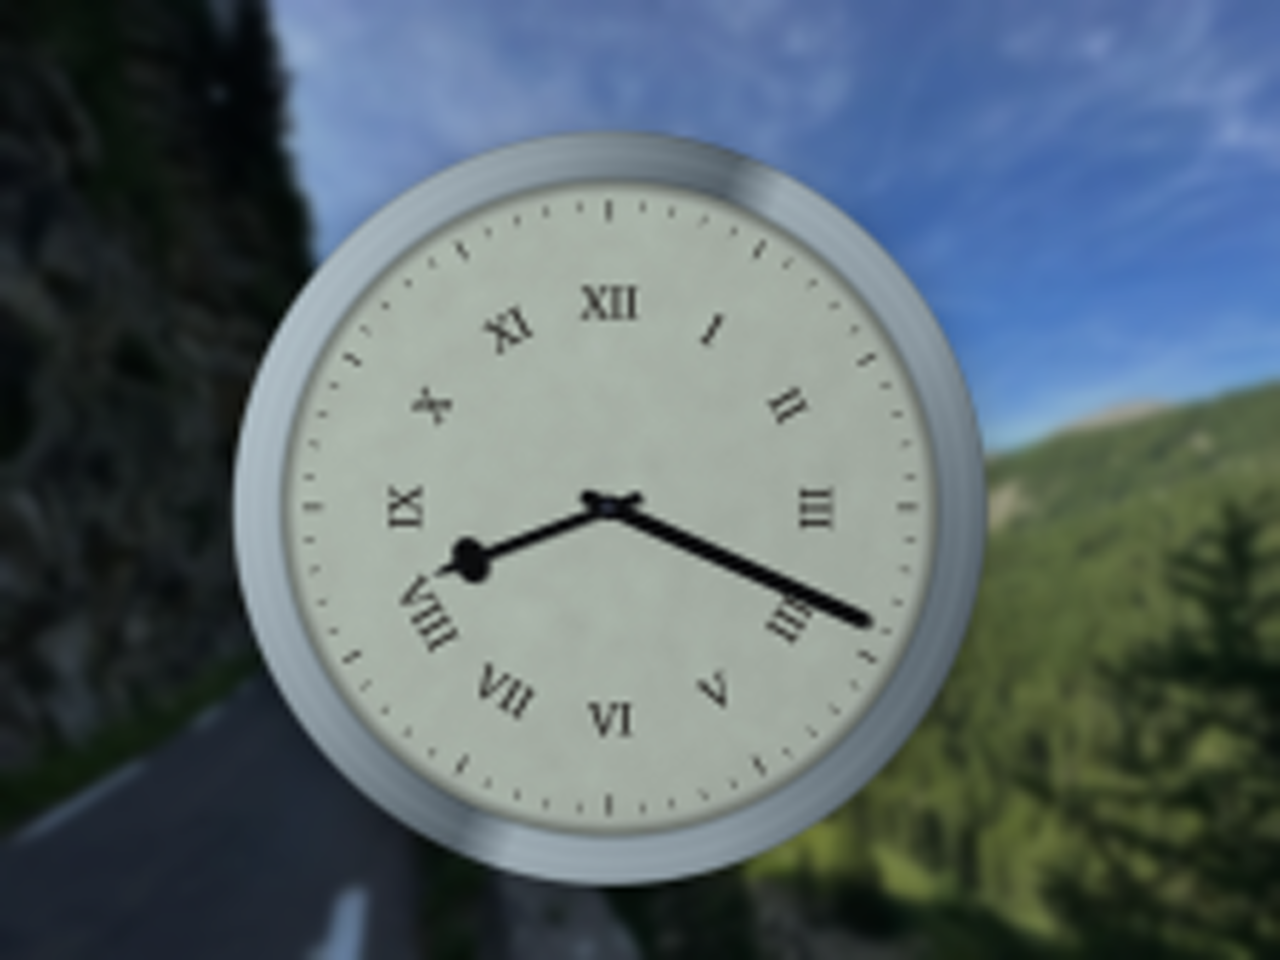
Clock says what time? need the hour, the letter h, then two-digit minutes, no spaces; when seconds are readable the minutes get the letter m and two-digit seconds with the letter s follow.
8h19
